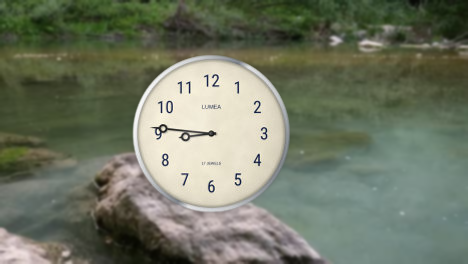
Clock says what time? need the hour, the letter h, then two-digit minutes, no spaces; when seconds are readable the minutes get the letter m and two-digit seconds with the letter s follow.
8h46
